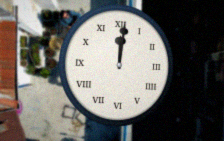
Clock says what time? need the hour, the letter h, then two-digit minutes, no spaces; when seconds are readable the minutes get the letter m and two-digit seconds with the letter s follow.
12h01
